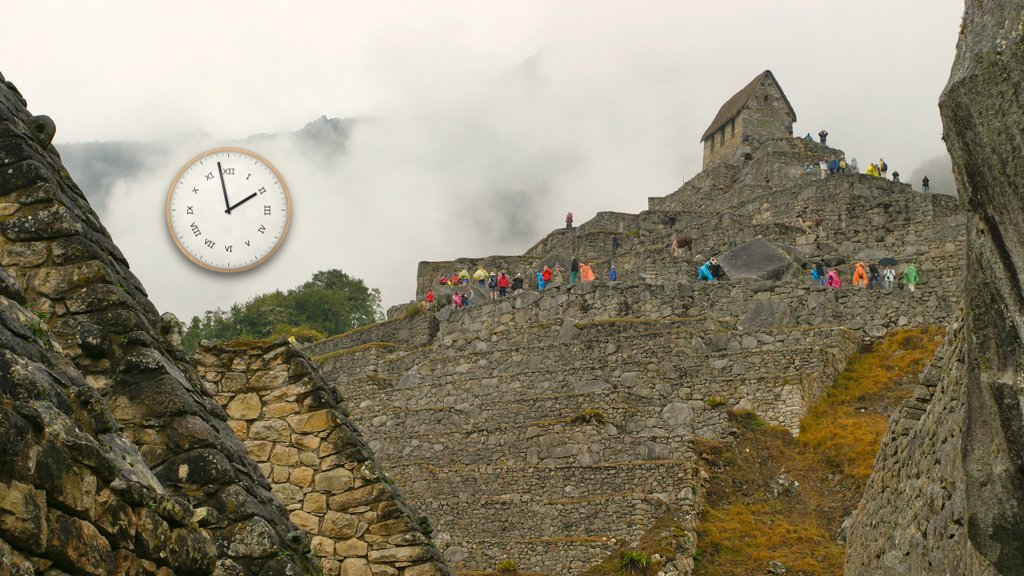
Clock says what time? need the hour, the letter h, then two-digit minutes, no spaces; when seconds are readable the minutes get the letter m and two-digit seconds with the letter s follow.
1h58
